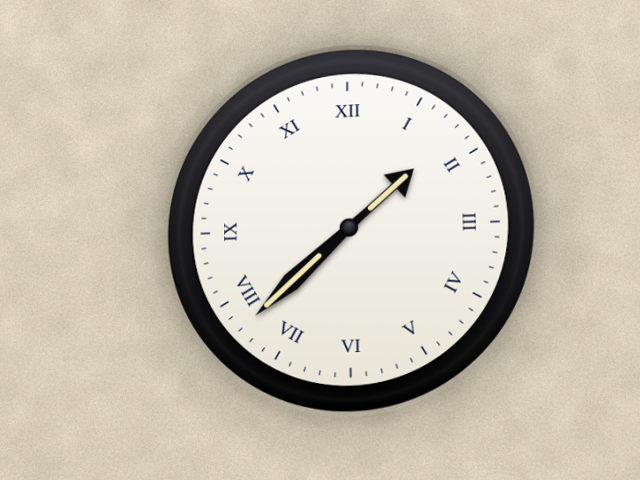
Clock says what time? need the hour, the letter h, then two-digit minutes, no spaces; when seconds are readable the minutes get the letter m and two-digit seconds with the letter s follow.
1h38
